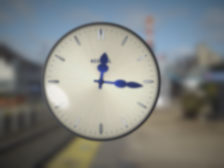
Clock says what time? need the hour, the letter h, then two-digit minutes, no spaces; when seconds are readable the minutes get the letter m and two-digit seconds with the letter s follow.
12h16
